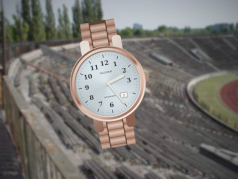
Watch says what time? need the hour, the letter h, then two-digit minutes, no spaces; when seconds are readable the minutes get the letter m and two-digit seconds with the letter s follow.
2h25
